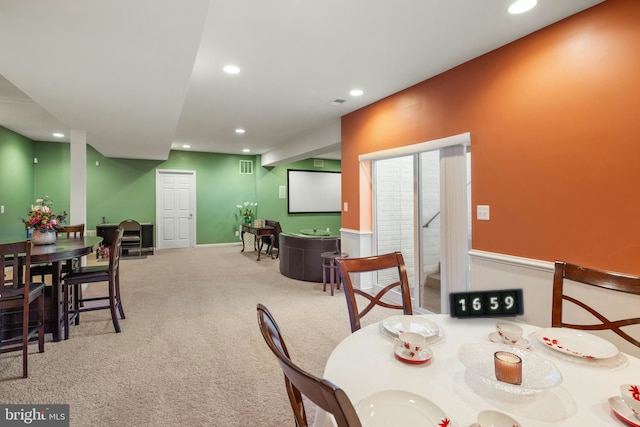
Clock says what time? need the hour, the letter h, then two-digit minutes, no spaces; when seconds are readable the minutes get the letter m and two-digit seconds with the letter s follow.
16h59
